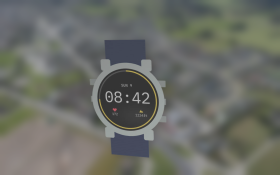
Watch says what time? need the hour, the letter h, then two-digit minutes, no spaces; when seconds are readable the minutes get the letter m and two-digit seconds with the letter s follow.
8h42
